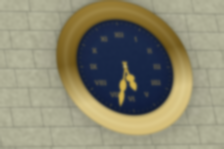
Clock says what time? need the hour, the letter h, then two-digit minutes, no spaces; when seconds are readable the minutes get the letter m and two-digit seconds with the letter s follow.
5h33
